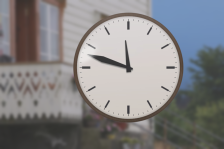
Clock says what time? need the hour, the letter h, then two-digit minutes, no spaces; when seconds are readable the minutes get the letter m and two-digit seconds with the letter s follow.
11h48
